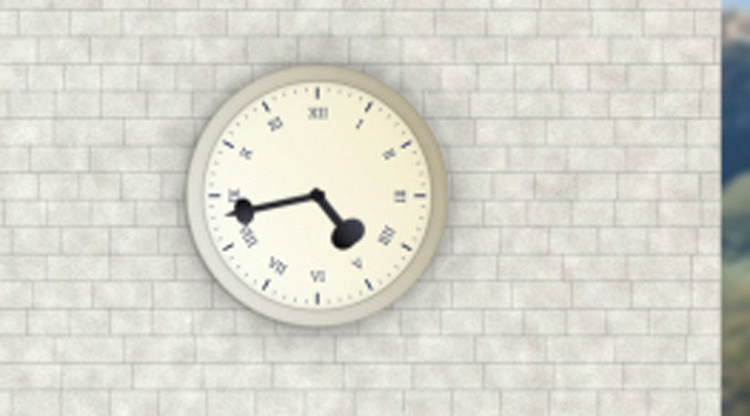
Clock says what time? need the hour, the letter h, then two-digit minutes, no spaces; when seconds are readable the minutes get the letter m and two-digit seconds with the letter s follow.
4h43
